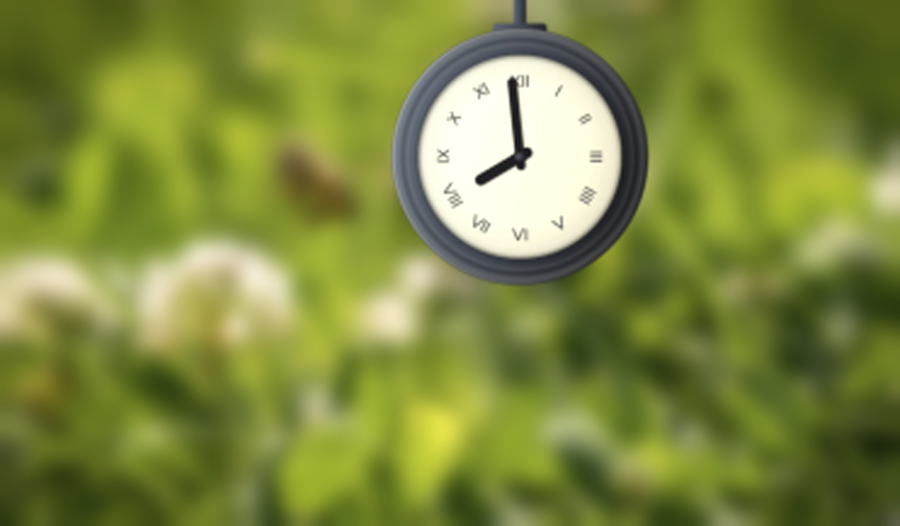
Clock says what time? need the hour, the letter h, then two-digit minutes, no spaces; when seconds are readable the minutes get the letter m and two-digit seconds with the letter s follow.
7h59
